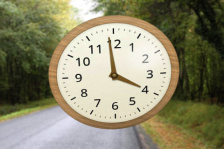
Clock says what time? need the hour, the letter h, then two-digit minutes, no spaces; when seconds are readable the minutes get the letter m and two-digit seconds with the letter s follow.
3h59
